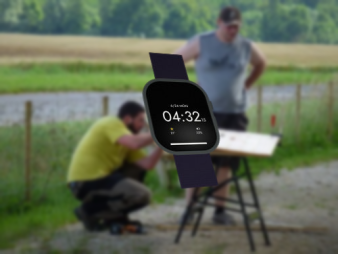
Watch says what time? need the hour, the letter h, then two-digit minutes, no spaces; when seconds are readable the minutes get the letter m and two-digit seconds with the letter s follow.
4h32
